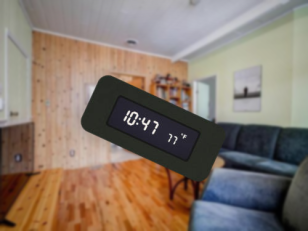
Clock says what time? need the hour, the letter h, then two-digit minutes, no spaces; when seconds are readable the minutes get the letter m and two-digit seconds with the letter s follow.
10h47
